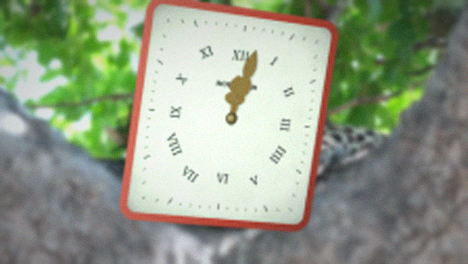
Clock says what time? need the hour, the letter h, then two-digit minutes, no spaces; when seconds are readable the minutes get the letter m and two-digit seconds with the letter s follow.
12h02
